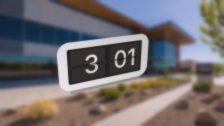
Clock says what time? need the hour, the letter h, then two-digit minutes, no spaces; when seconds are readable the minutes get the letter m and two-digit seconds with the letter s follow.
3h01
